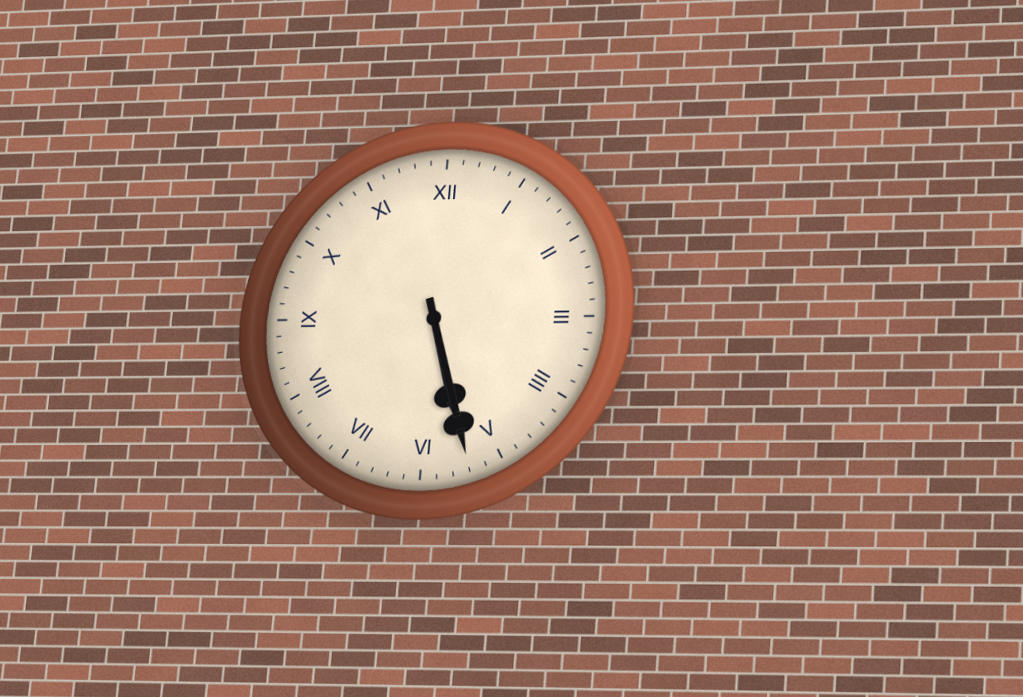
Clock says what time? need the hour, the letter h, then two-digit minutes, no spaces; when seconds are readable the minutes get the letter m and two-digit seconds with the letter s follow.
5h27
